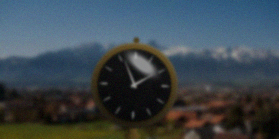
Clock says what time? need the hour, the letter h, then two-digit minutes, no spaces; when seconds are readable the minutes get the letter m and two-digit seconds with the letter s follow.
1h56
